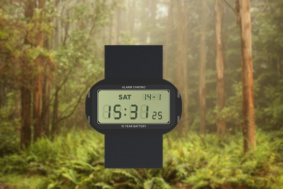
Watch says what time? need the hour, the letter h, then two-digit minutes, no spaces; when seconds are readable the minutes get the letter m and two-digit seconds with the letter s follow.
15h31m25s
